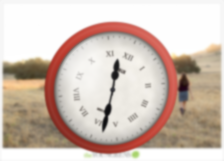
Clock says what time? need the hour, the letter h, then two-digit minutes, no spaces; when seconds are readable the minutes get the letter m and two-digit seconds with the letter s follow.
11h28
